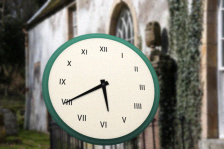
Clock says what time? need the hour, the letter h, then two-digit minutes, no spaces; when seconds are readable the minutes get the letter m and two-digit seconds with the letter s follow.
5h40
